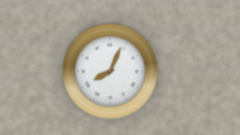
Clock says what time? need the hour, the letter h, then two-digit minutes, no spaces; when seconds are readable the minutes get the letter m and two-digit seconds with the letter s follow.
8h04
